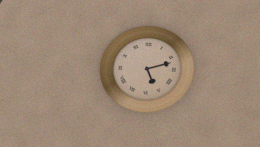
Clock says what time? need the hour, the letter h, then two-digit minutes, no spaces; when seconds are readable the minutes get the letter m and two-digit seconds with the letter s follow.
5h12
